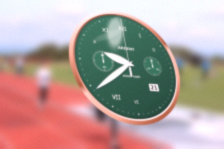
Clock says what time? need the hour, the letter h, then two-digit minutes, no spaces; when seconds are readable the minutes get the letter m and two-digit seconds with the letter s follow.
9h39
